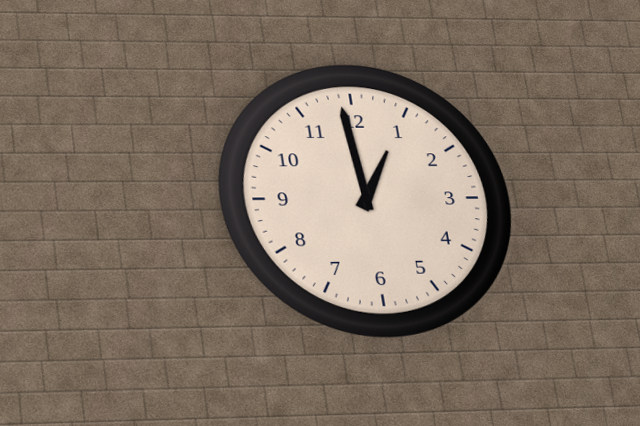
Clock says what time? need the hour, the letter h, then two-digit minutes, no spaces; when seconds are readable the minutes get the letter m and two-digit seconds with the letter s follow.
12h59
